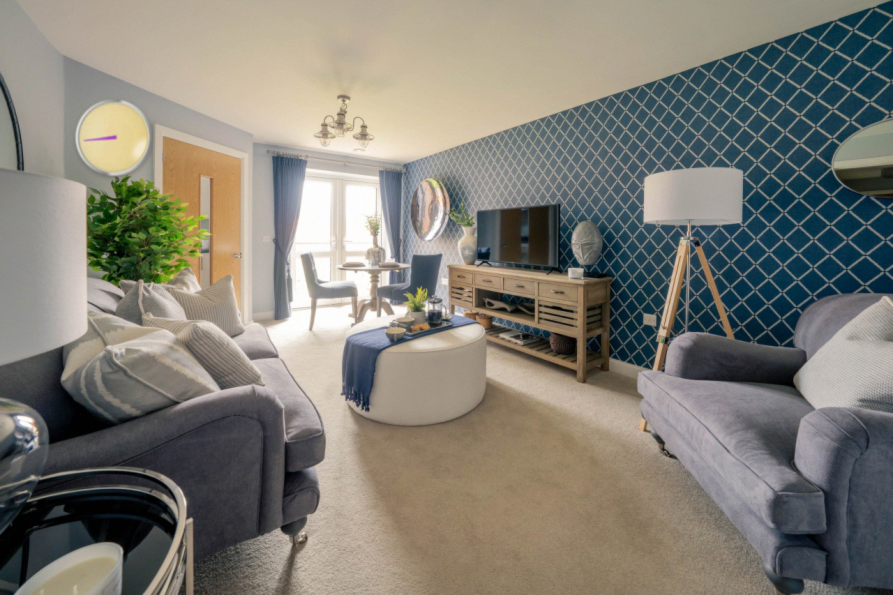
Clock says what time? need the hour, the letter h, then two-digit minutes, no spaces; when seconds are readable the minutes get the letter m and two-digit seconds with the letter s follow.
8h44
